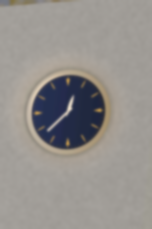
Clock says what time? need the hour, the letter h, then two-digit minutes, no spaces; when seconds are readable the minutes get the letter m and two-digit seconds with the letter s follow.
12h38
